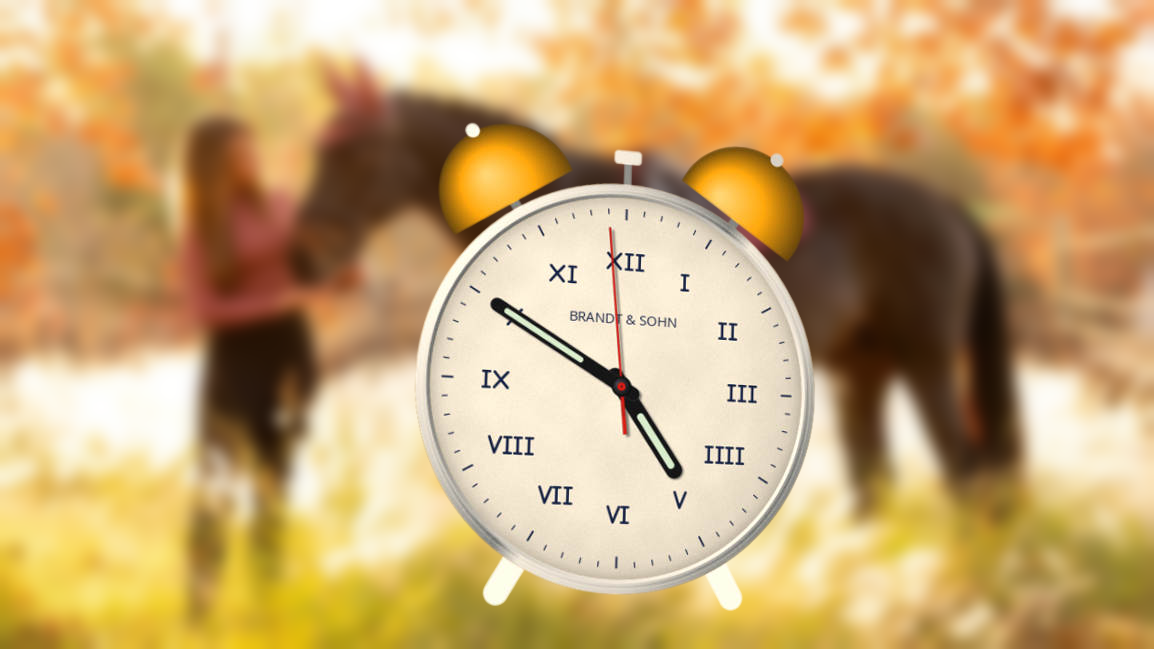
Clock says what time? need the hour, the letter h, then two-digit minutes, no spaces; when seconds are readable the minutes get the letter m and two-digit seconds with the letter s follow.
4h49m59s
